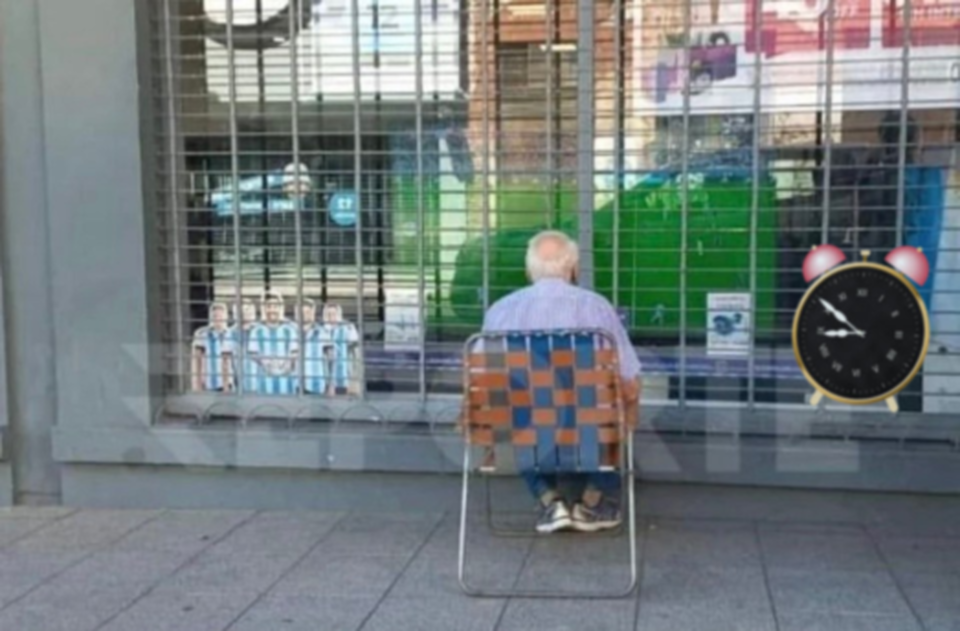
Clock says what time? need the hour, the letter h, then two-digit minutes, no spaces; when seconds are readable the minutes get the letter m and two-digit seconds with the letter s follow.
8h51
